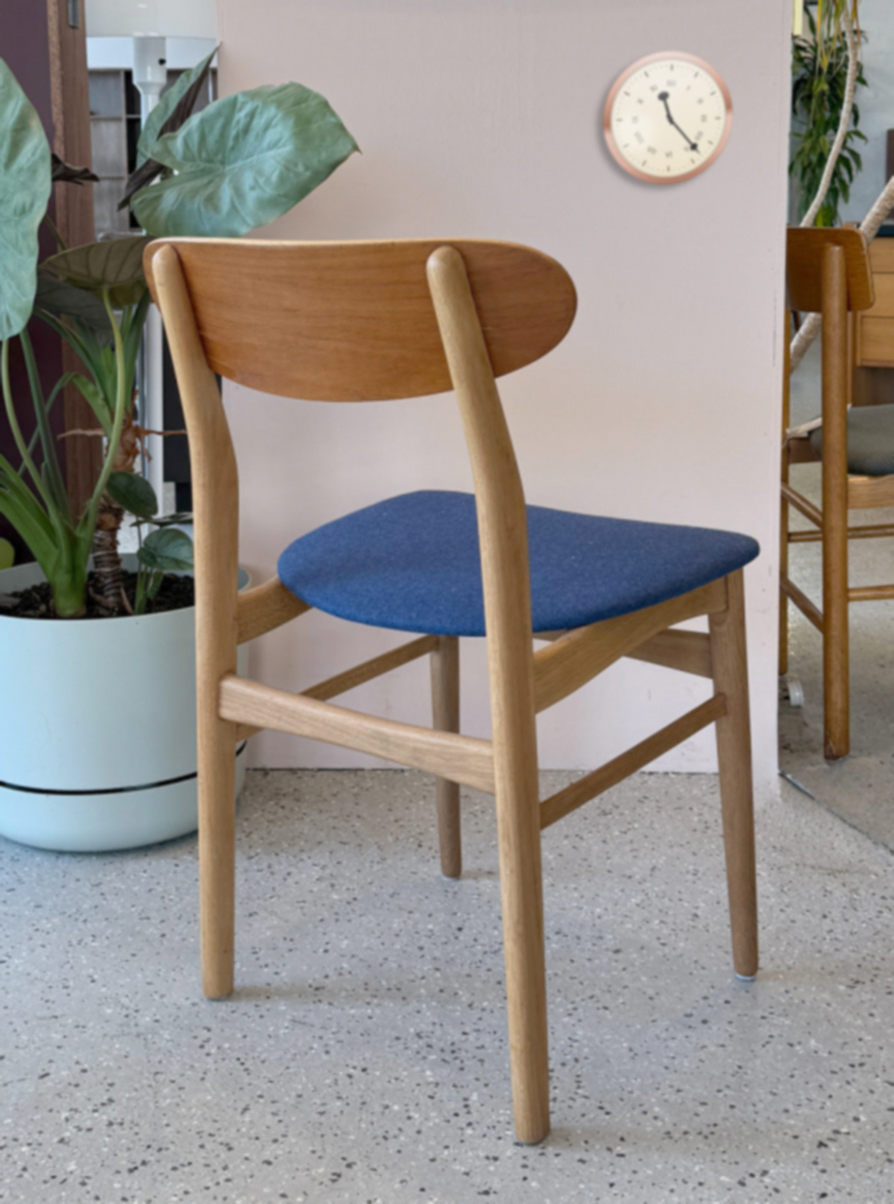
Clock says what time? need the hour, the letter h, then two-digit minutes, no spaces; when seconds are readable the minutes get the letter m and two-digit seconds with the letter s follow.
11h23
